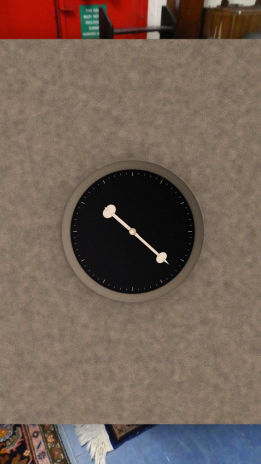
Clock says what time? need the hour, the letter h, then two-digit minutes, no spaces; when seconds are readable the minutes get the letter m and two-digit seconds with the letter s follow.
10h22
